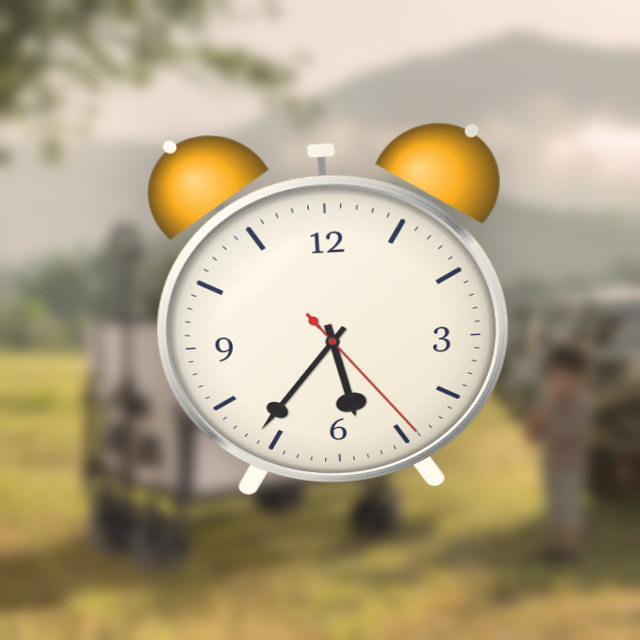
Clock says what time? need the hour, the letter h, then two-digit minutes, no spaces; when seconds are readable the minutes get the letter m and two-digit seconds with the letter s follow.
5h36m24s
